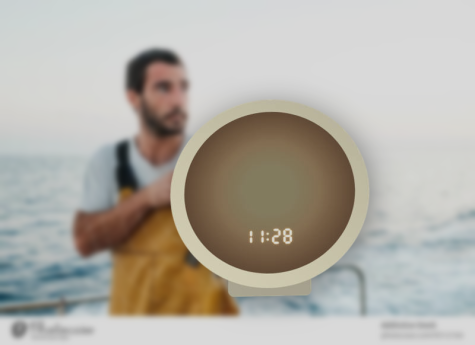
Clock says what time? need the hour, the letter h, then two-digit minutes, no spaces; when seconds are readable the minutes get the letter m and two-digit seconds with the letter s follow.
11h28
